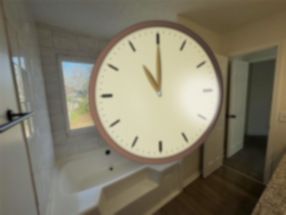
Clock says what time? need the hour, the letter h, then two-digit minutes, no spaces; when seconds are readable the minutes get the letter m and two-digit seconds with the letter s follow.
11h00
